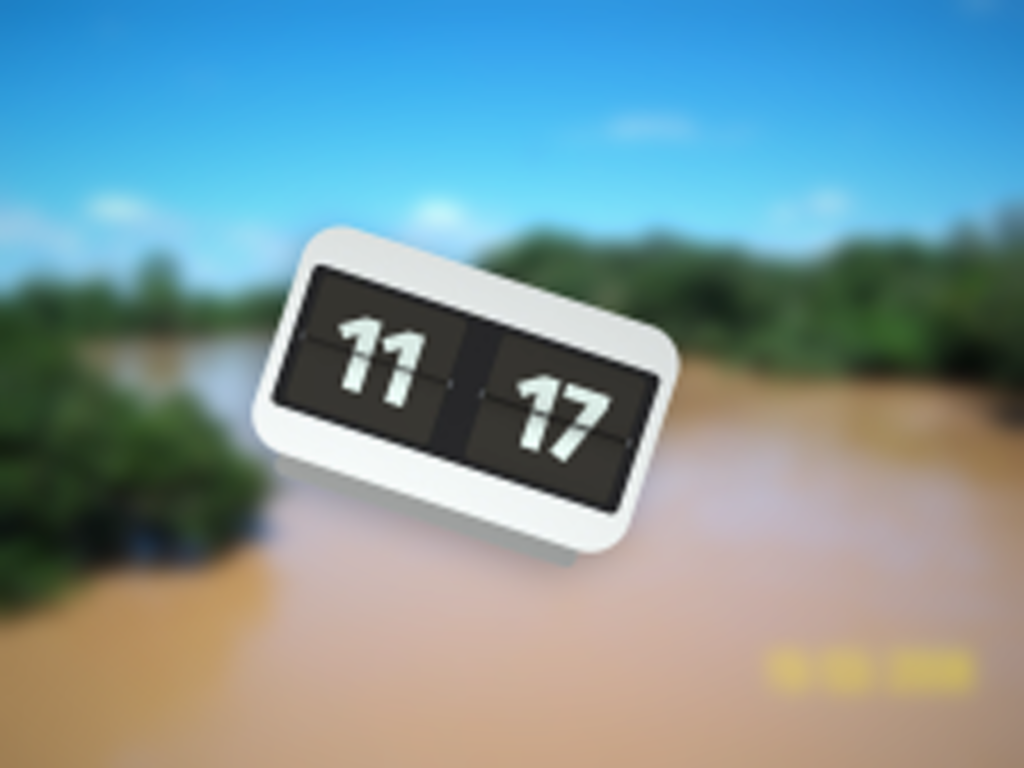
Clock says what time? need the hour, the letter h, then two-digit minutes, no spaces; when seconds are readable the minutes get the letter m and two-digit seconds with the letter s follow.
11h17
